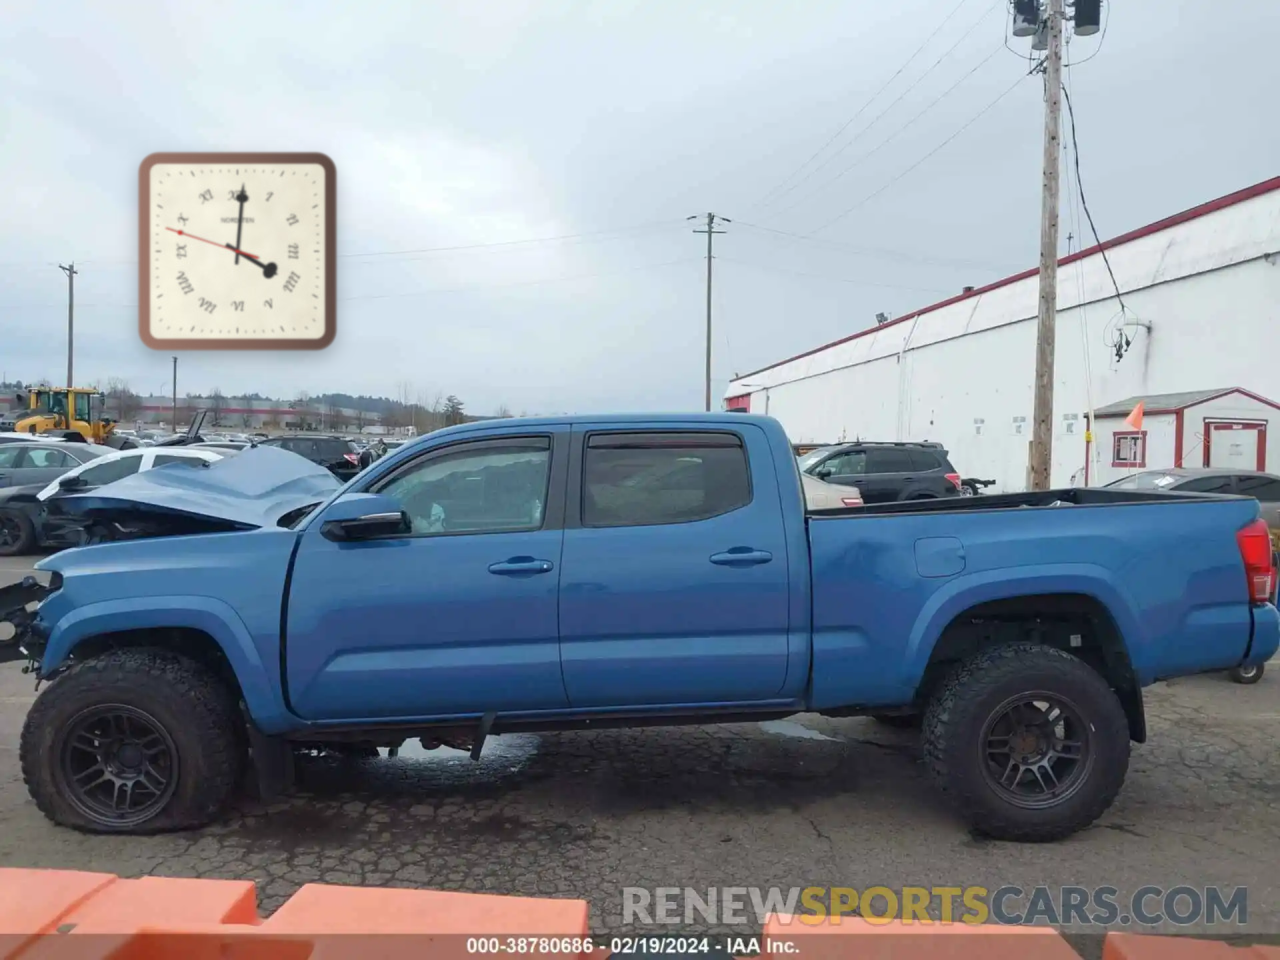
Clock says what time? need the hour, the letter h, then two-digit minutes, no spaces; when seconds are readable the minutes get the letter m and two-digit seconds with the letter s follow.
4h00m48s
